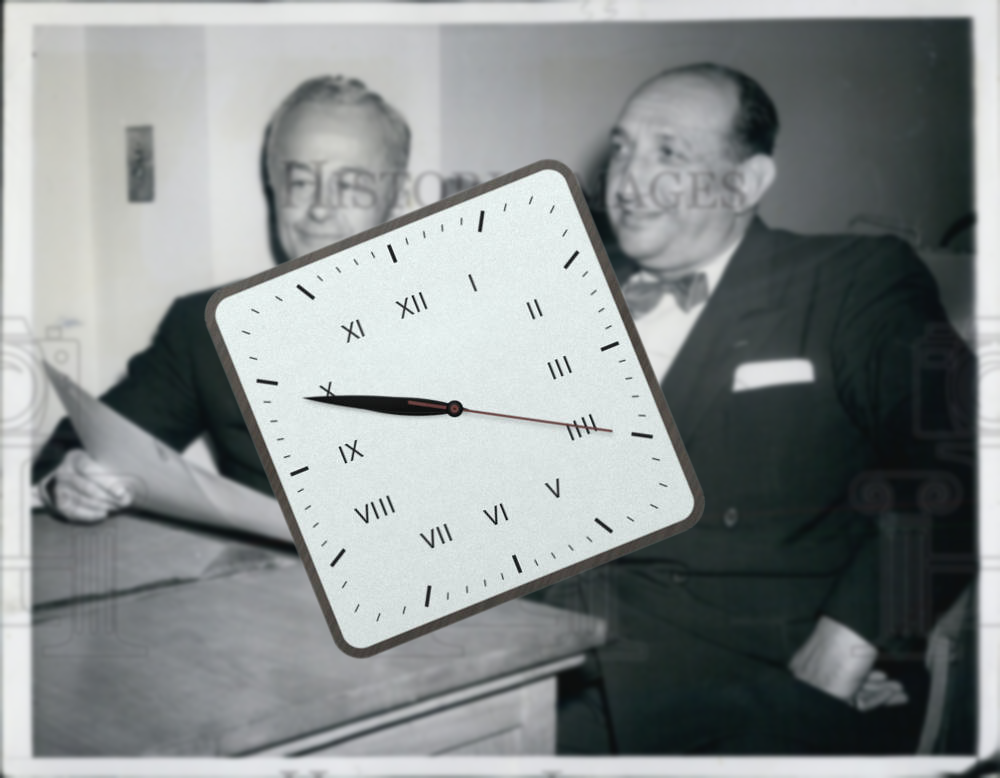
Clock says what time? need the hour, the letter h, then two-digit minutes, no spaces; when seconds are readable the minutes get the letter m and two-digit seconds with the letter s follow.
9h49m20s
